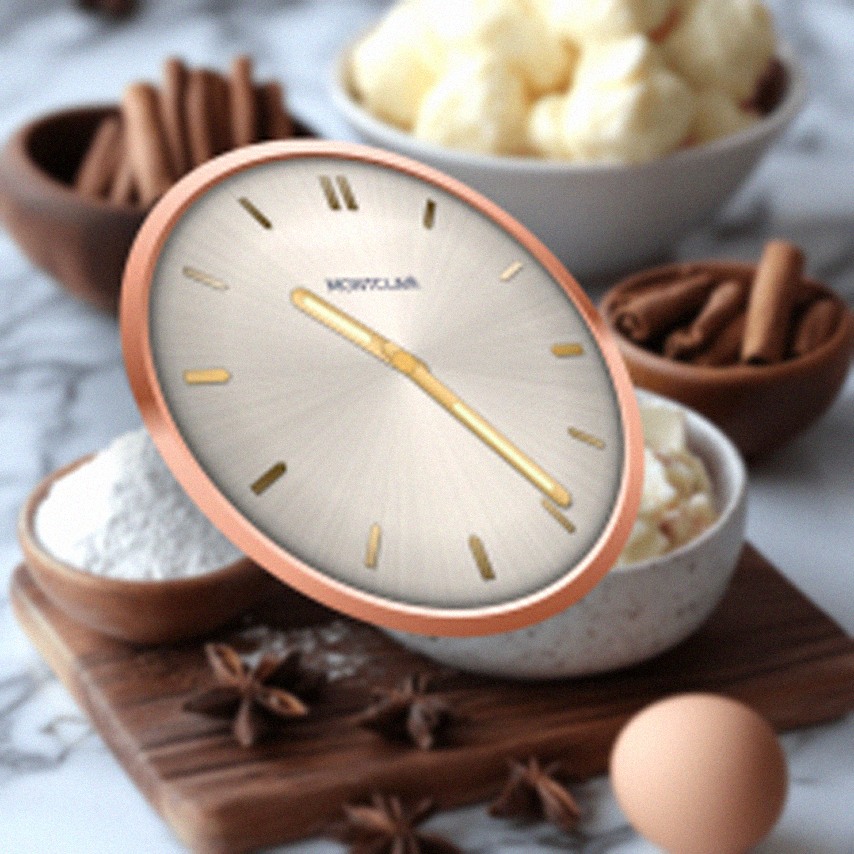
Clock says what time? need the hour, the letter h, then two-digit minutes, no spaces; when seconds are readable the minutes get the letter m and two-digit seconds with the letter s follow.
10h24
